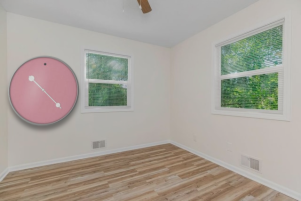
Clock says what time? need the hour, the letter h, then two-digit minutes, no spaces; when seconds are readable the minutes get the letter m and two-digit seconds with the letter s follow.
10h22
